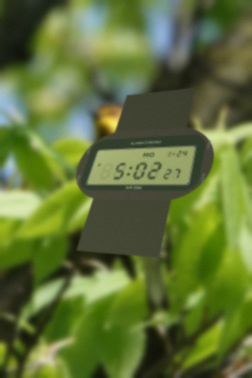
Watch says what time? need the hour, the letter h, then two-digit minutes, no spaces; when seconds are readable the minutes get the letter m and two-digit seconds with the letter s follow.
5h02m27s
